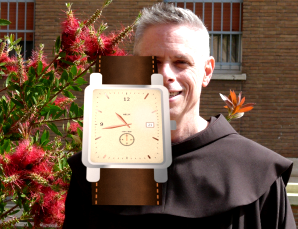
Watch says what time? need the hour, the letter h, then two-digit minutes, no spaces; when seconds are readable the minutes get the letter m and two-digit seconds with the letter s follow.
10h43
